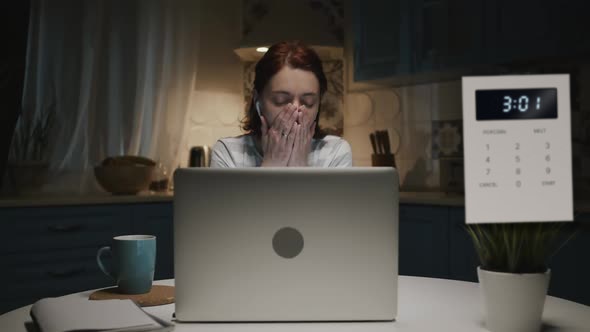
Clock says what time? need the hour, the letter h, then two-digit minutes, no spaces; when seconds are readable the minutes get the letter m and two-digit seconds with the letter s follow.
3h01
